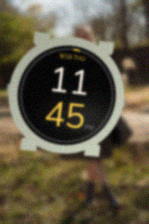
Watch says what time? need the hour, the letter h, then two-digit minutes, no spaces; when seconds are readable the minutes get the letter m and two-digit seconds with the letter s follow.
11h45
